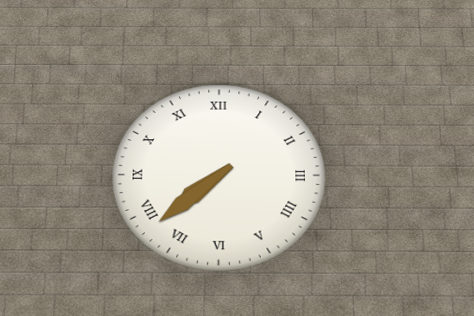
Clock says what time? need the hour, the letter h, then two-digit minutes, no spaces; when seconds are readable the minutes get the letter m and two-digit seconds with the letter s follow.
7h38
